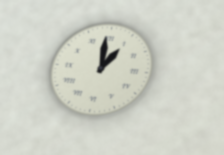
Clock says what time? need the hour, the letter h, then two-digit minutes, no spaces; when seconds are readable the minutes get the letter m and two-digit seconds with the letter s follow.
12h59
